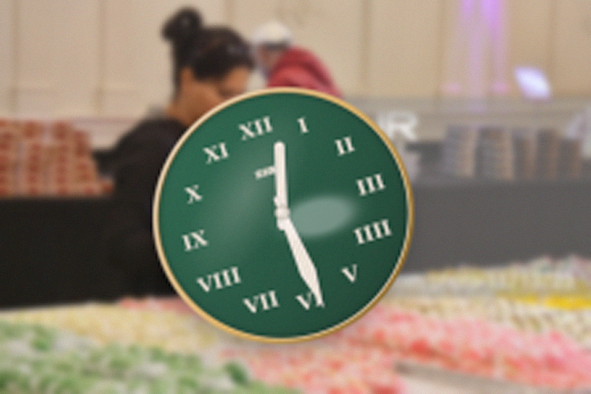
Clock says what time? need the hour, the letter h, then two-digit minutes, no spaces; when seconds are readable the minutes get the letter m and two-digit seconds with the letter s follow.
12h29
